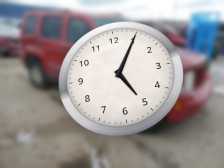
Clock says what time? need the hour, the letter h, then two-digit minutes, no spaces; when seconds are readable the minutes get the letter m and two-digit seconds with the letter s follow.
5h05
